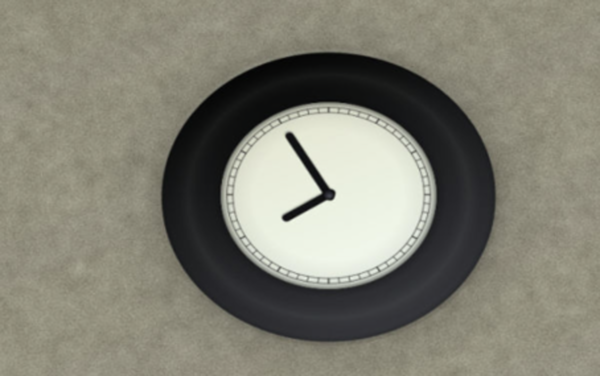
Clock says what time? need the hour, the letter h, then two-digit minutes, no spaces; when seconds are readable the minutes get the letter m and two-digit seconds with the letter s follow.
7h55
